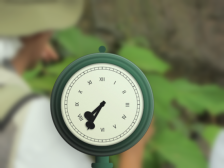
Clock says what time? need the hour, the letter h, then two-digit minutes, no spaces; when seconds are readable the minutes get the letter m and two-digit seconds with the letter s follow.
7h35
